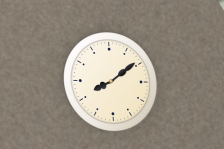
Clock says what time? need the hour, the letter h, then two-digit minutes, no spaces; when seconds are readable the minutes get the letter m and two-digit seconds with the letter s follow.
8h09
